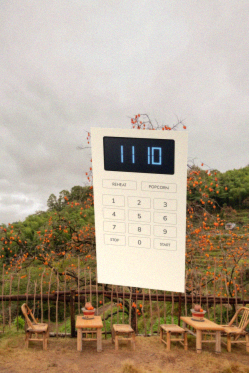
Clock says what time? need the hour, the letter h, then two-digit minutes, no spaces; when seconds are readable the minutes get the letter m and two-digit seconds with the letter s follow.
11h10
